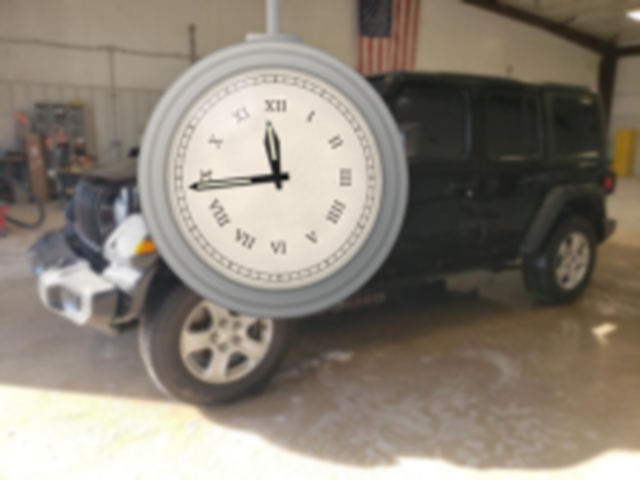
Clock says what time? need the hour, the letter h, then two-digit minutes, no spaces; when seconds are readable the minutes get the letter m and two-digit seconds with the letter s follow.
11h44
